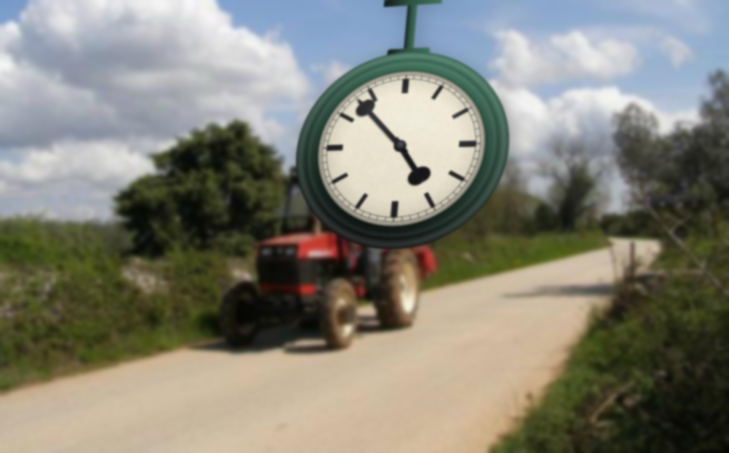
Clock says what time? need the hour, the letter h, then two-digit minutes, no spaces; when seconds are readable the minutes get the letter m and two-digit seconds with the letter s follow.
4h53
